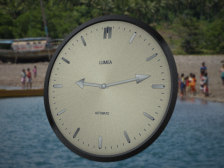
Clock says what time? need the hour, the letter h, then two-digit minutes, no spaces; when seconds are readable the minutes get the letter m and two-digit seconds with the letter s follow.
9h13
